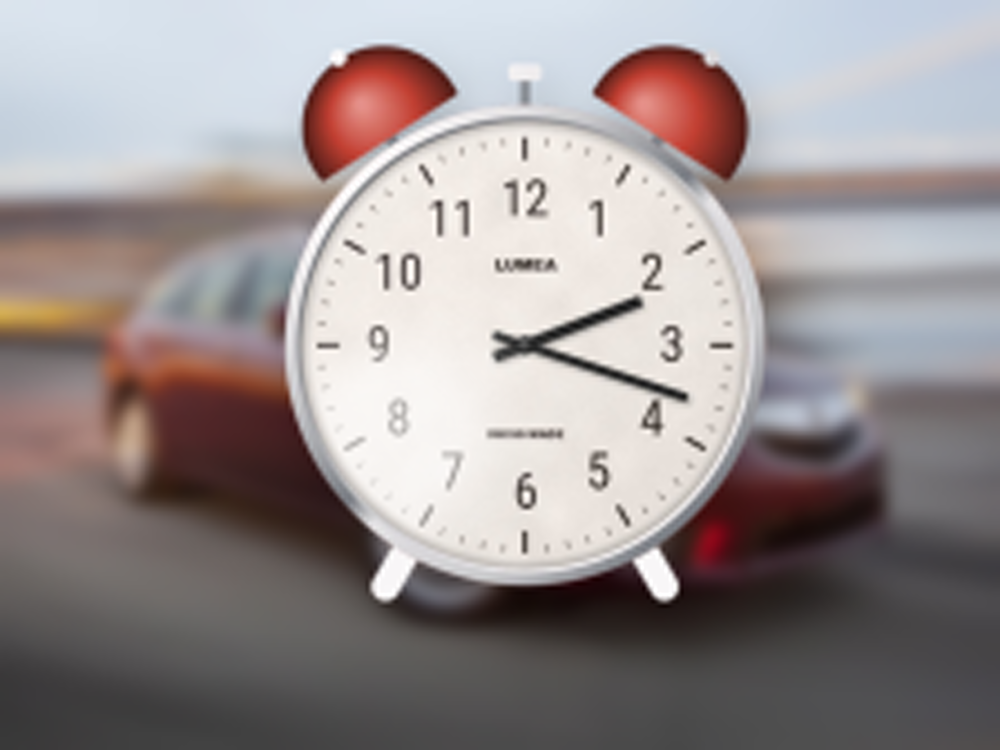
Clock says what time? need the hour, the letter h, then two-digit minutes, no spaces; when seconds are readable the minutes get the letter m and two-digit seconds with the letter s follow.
2h18
